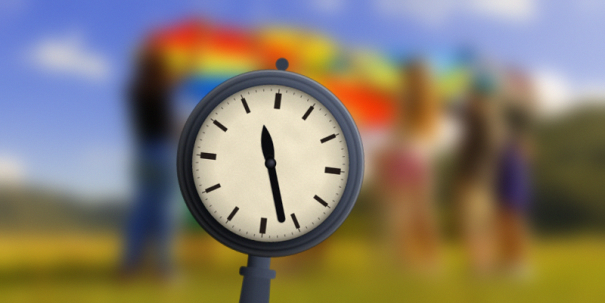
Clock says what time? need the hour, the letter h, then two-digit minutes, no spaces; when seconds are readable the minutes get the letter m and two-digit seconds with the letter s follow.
11h27
